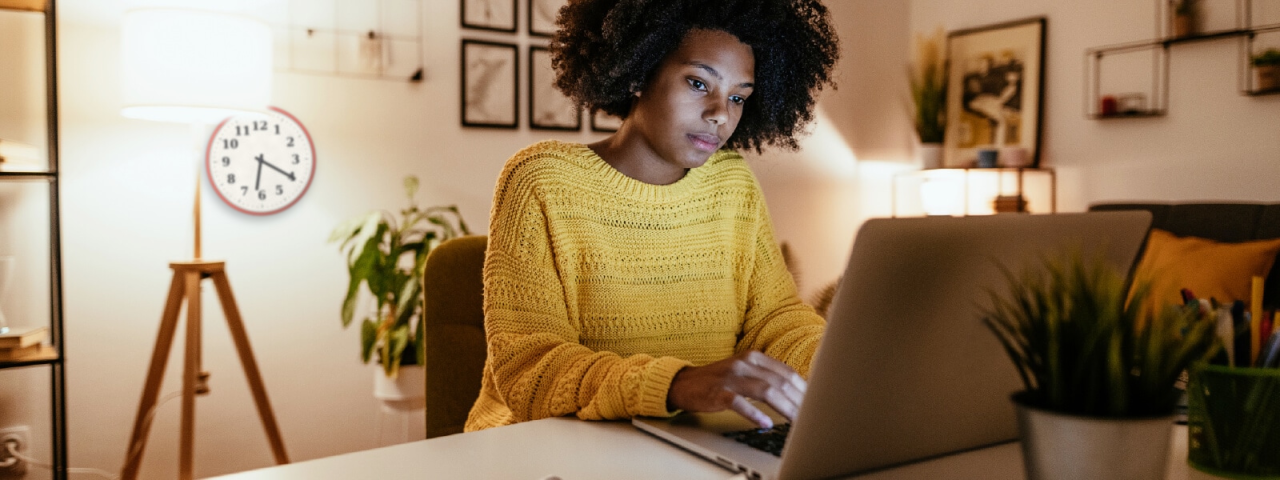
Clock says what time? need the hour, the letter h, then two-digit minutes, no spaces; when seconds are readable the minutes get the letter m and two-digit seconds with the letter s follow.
6h20
